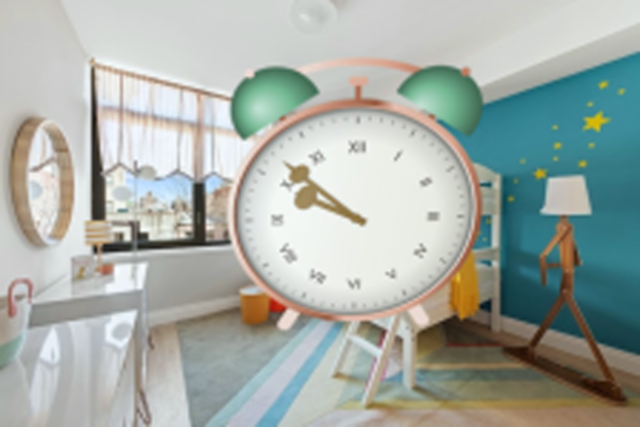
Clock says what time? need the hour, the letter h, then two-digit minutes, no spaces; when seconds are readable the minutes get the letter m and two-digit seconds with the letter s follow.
9h52
